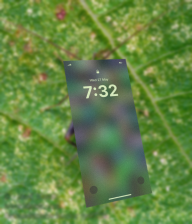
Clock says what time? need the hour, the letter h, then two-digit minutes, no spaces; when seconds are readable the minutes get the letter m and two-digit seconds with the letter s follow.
7h32
